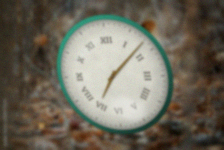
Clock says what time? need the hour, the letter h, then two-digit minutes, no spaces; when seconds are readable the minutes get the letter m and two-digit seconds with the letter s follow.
7h08
